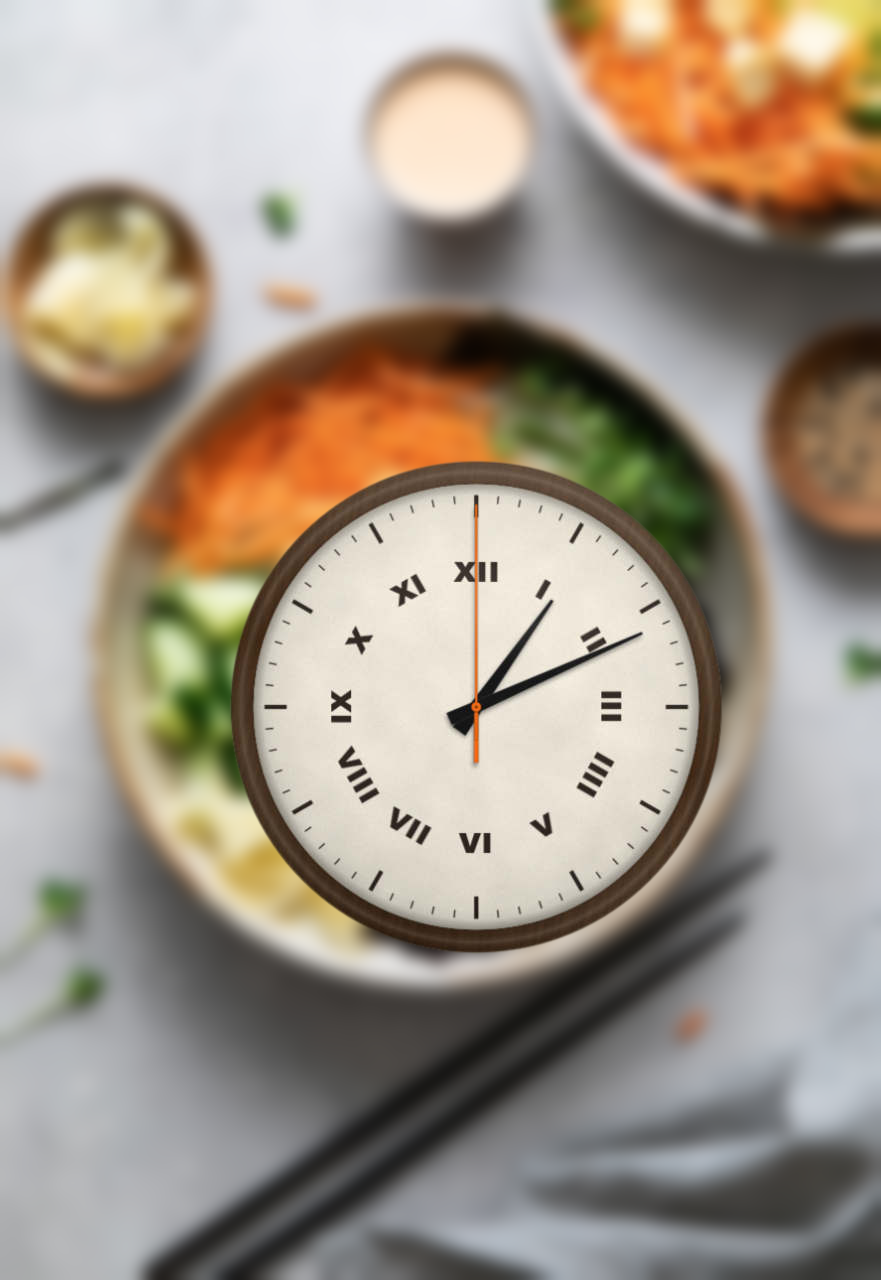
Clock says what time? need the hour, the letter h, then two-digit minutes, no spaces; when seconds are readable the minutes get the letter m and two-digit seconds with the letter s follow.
1h11m00s
